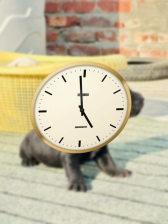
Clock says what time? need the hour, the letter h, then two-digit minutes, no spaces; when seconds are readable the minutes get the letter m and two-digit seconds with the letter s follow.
4h59
